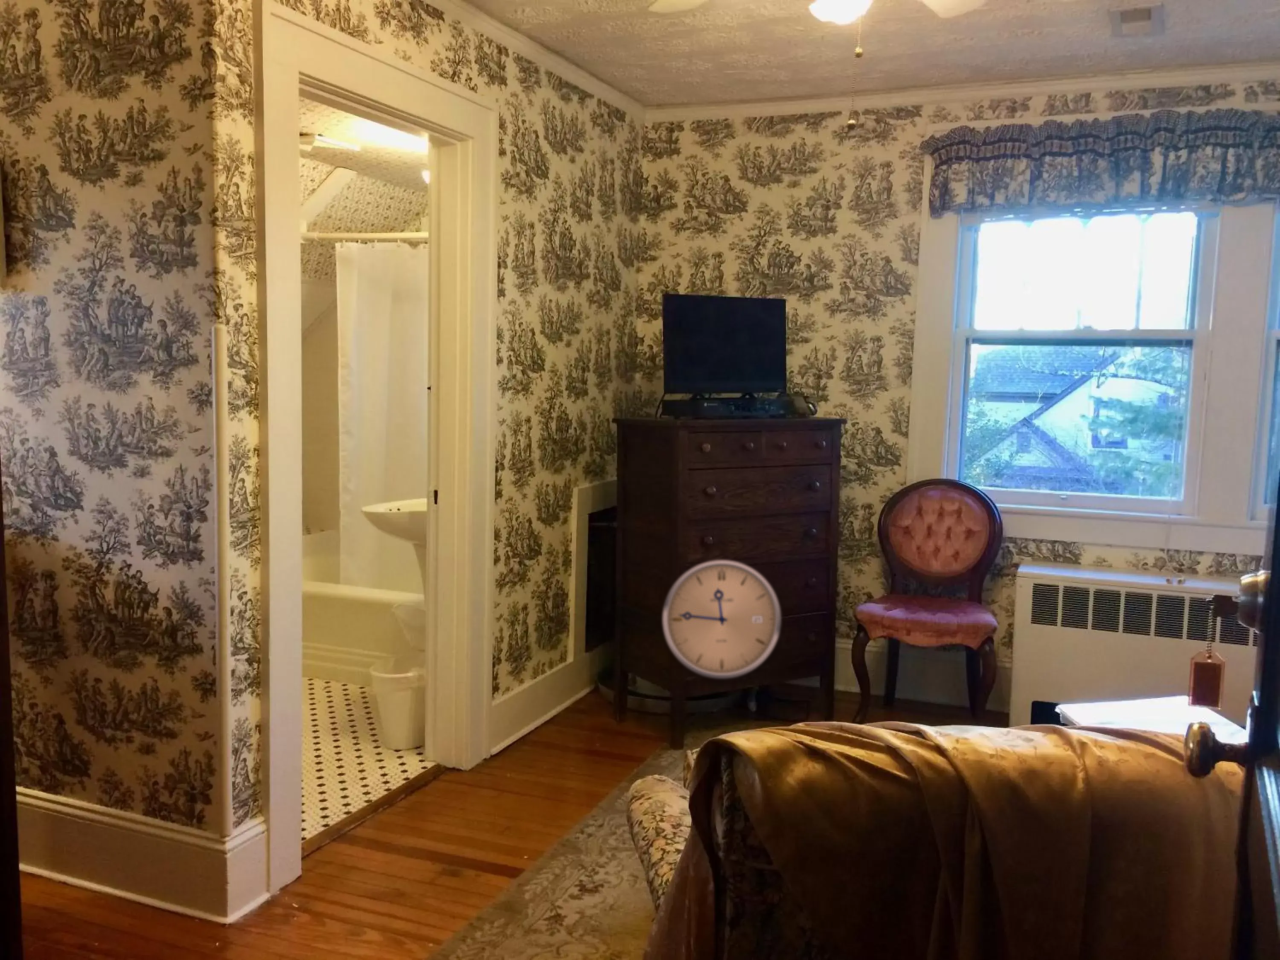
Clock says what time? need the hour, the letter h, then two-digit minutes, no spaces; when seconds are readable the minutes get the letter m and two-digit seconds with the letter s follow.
11h46
